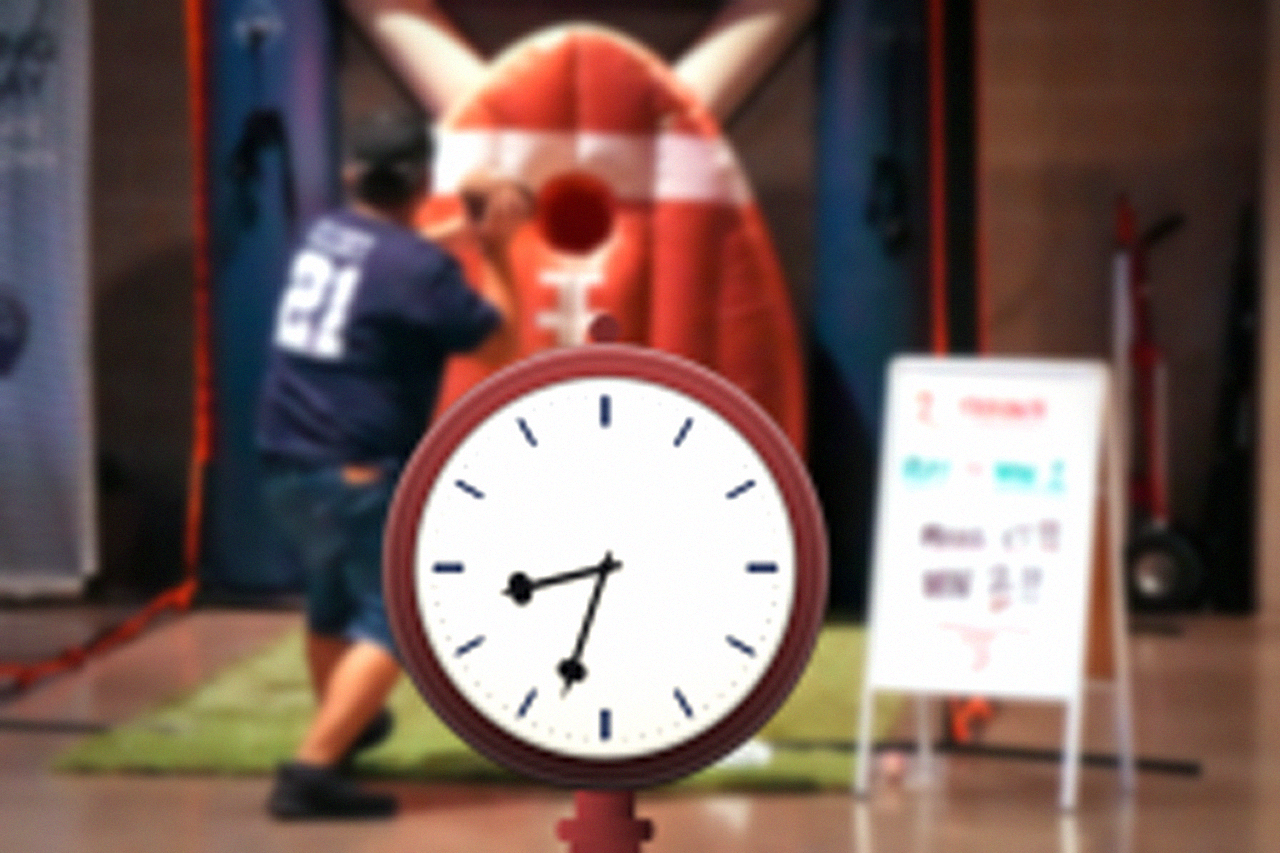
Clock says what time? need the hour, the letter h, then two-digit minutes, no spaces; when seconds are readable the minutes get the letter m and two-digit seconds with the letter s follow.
8h33
